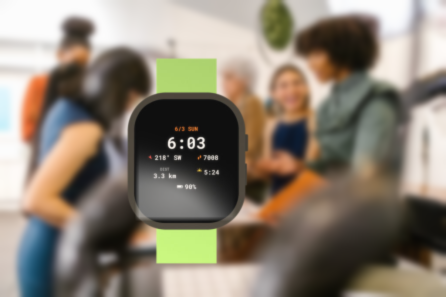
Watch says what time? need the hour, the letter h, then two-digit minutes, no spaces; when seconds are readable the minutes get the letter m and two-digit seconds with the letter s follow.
6h03
